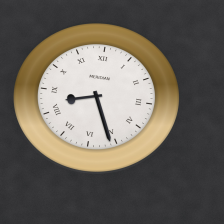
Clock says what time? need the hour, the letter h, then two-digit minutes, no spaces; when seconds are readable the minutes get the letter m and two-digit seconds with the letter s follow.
8h26
